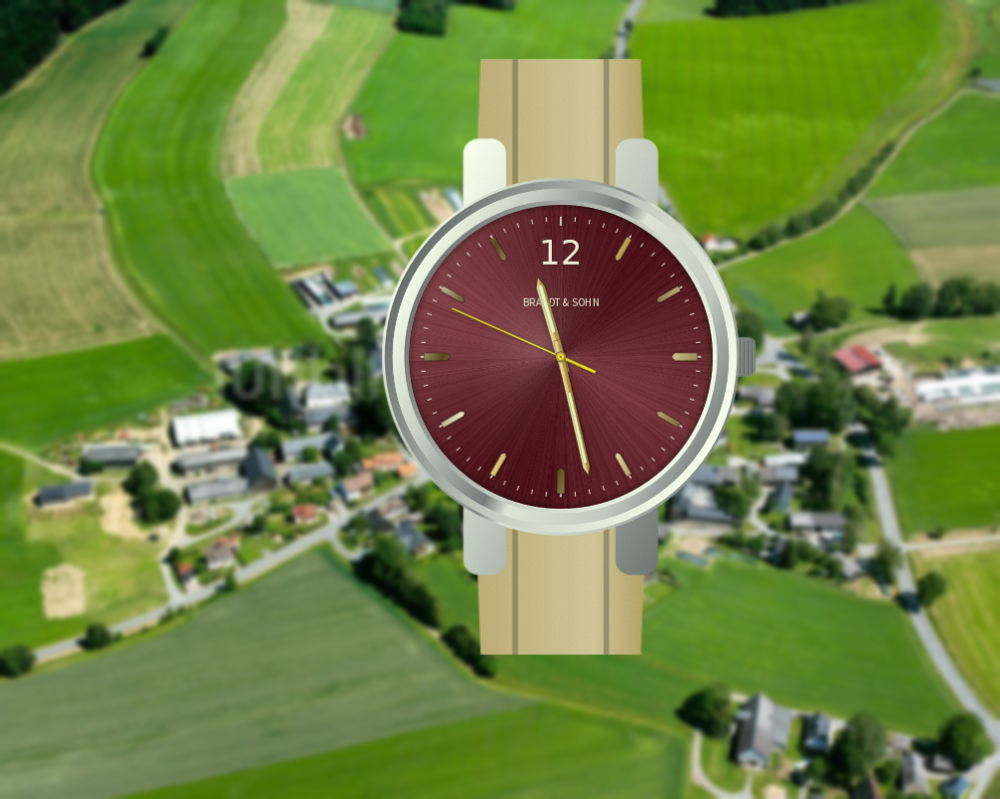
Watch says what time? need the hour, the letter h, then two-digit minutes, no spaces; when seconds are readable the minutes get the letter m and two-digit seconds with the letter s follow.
11h27m49s
